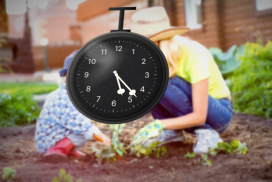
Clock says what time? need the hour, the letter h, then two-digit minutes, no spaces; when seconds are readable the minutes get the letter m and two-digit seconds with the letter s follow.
5h23
